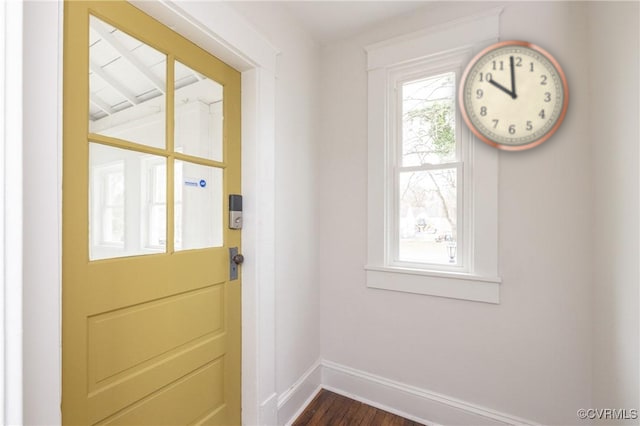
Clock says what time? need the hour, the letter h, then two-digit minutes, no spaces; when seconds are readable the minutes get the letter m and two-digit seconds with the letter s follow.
9h59
